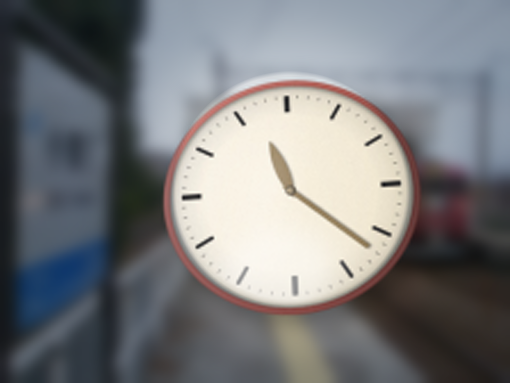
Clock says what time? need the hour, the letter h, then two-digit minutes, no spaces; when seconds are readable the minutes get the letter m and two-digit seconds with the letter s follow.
11h22
